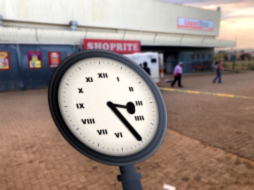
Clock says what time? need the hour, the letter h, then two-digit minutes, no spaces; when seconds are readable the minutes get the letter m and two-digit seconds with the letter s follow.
3h25
